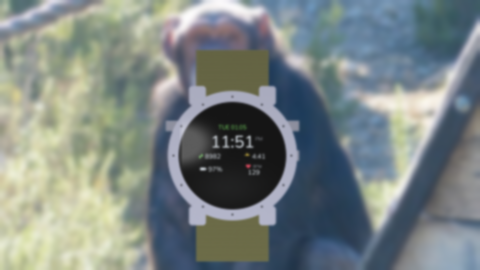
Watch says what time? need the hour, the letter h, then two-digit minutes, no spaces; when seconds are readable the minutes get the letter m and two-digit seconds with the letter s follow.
11h51
